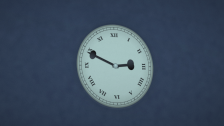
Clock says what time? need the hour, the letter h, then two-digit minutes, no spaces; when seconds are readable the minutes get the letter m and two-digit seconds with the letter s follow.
2h49
